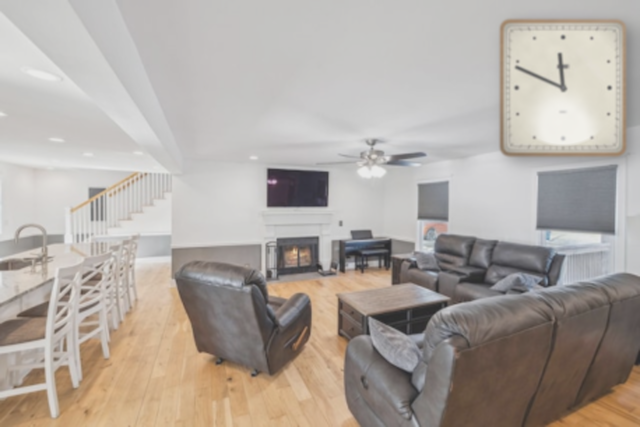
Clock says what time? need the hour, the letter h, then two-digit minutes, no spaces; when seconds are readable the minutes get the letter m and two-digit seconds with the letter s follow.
11h49
